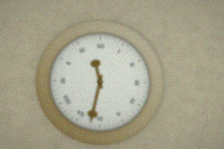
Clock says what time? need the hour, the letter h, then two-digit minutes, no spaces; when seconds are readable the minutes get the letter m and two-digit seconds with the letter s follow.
11h32
